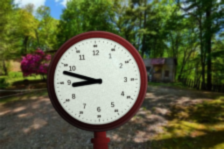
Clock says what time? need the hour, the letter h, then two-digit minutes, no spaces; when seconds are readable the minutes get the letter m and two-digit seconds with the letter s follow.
8h48
